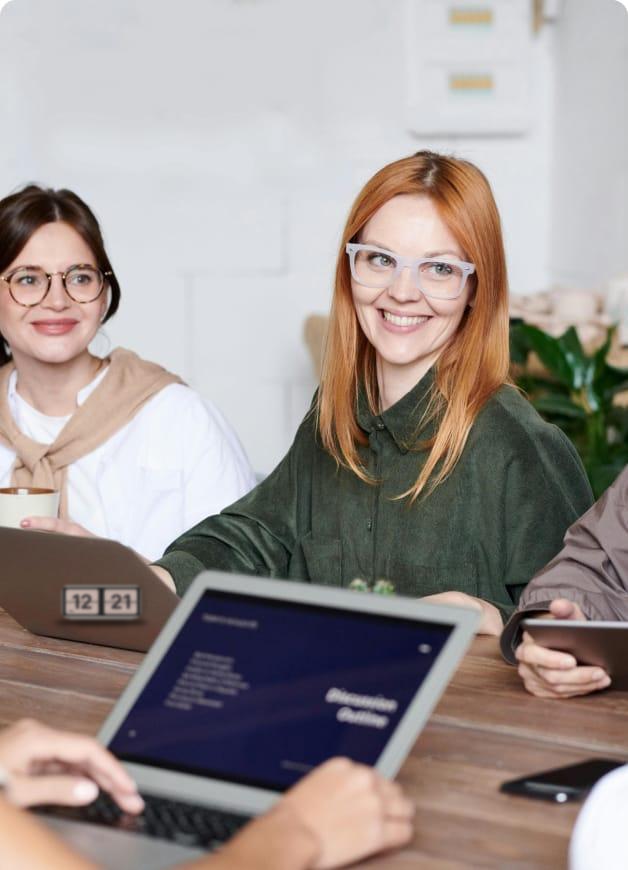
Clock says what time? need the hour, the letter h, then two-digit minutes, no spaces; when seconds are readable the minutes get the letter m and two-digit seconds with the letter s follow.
12h21
